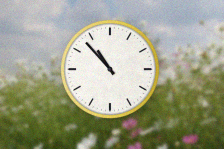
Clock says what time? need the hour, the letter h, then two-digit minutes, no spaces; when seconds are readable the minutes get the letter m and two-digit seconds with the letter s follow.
10h53
